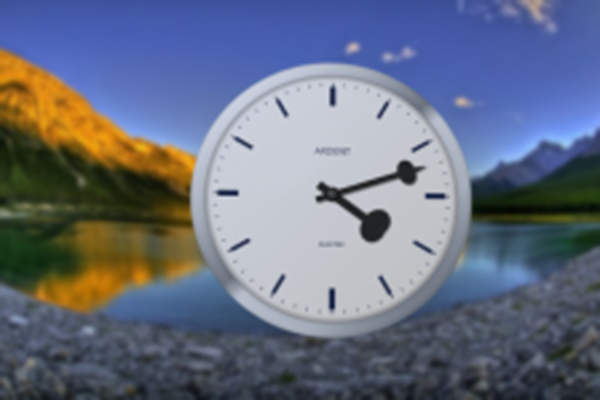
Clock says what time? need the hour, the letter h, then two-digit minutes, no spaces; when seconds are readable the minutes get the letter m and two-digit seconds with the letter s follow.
4h12
